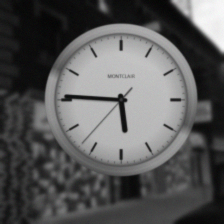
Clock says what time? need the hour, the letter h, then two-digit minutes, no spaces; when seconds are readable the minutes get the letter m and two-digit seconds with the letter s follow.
5h45m37s
